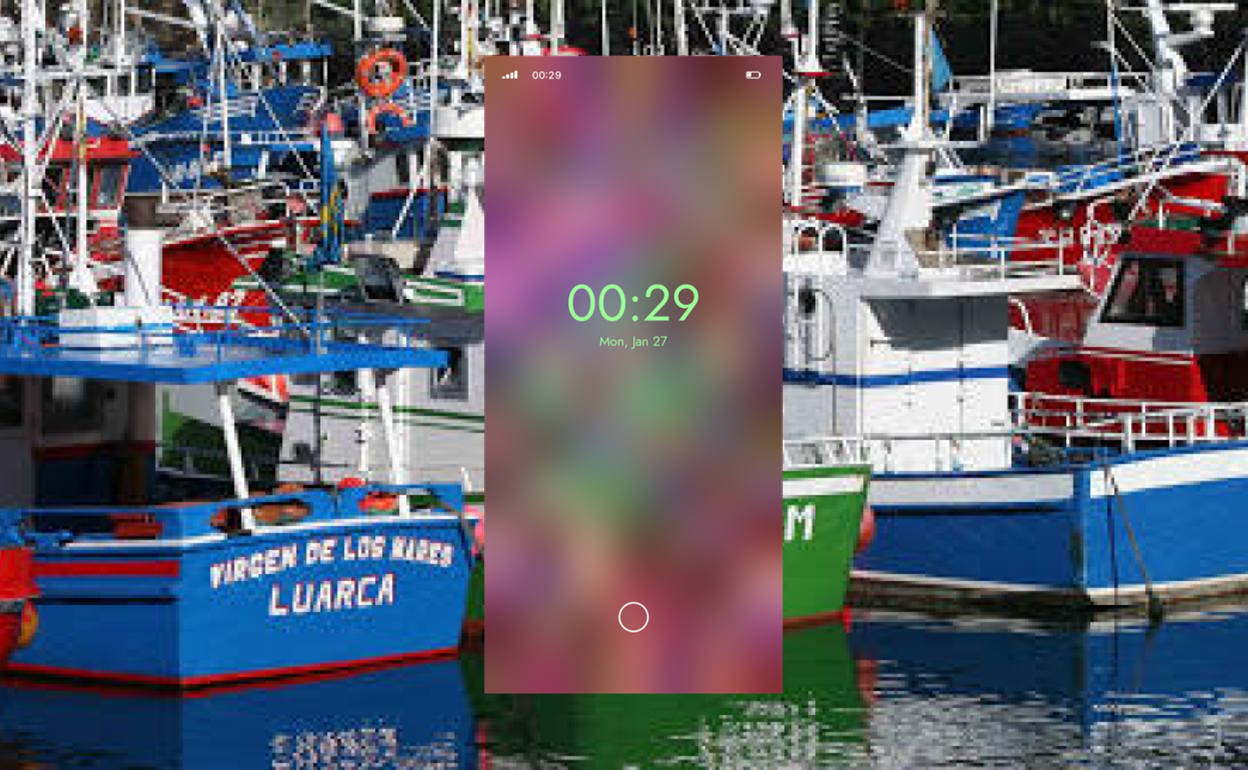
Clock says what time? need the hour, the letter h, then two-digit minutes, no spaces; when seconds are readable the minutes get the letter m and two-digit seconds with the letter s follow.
0h29
